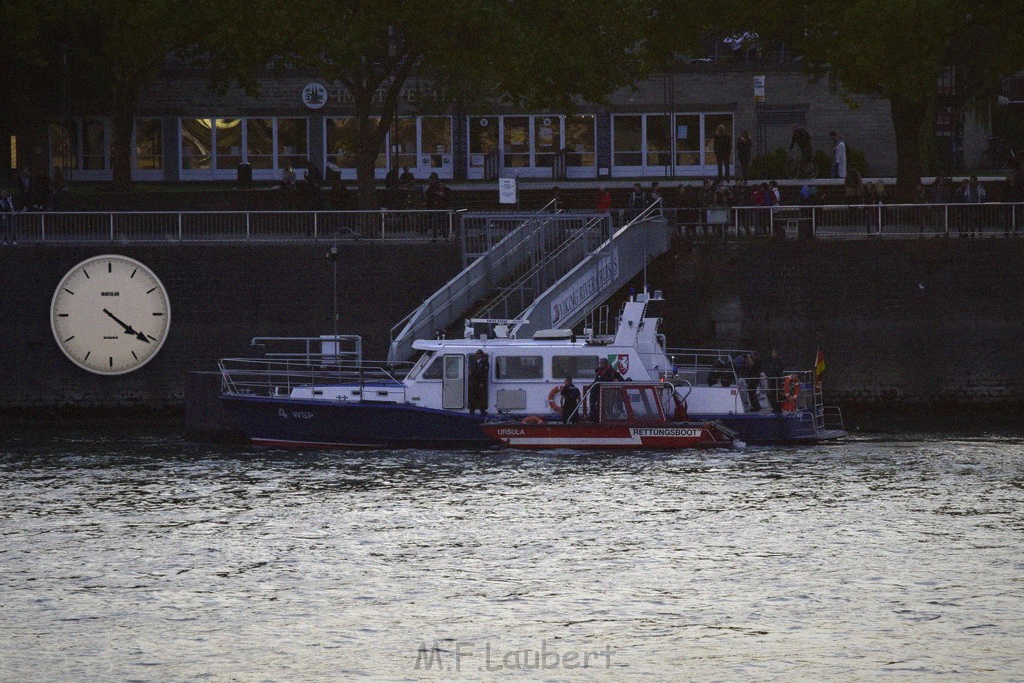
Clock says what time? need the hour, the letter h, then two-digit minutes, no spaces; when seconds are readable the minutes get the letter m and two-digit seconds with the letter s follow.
4h21
